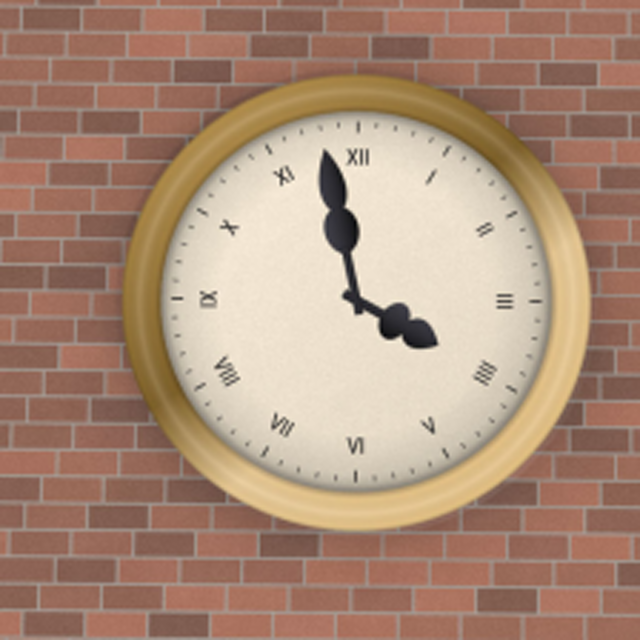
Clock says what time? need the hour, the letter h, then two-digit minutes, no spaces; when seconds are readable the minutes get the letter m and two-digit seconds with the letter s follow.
3h58
